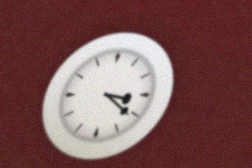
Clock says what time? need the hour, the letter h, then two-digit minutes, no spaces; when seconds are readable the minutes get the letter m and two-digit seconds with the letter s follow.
3h21
